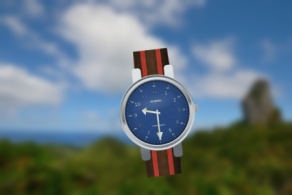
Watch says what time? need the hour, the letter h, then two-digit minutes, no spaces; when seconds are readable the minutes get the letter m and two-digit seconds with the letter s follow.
9h30
